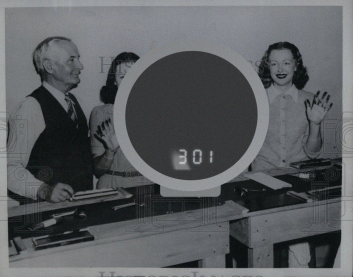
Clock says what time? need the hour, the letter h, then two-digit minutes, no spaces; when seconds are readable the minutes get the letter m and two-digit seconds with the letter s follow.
3h01
